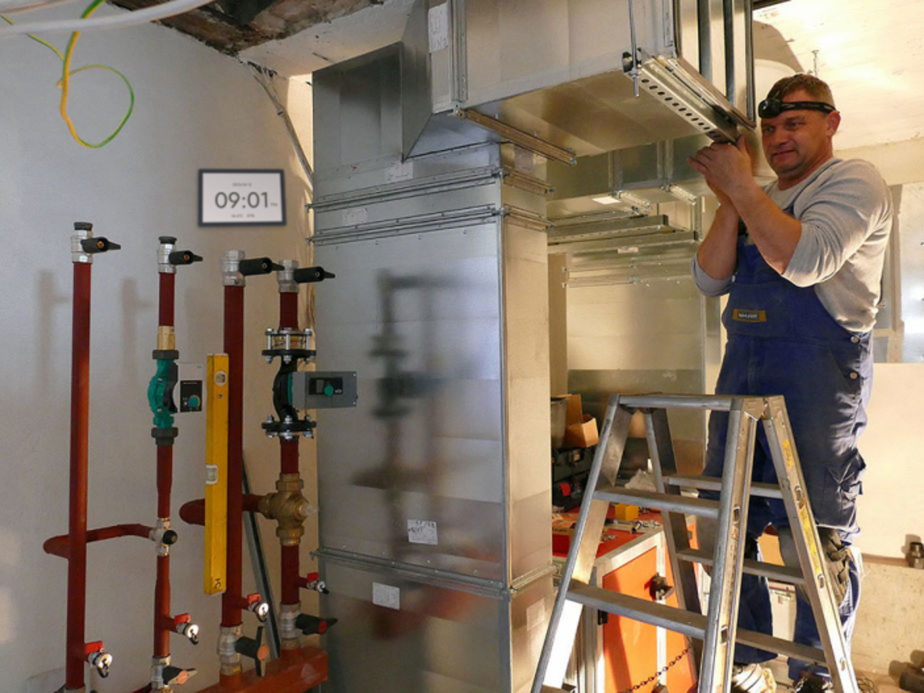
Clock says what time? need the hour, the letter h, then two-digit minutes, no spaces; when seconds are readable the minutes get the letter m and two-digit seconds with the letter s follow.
9h01
